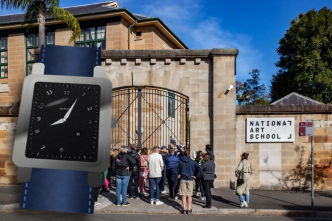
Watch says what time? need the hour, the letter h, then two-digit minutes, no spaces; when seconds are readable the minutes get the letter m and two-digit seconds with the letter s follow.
8h04
